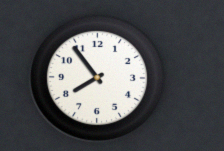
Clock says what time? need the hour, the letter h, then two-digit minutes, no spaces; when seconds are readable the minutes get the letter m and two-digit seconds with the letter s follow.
7h54
